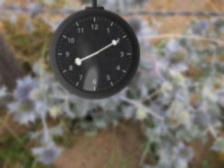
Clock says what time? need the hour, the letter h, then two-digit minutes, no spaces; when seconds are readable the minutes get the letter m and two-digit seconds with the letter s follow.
8h10
